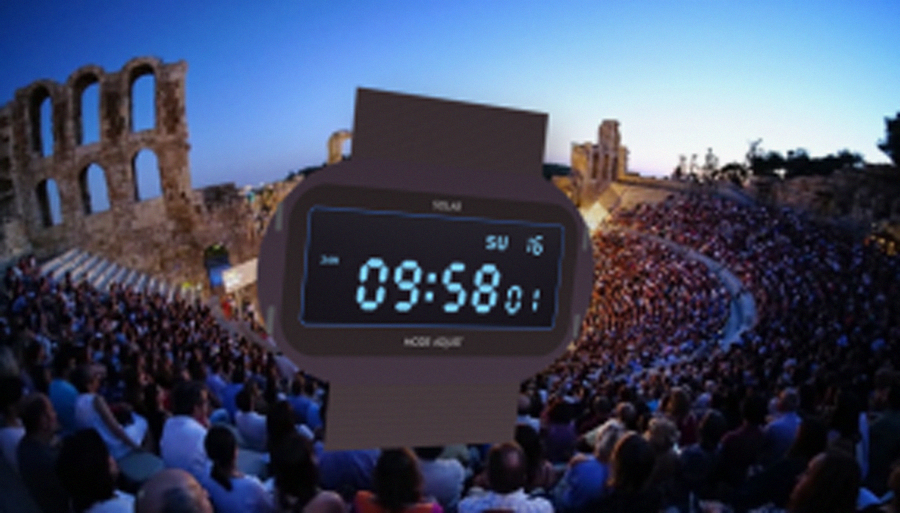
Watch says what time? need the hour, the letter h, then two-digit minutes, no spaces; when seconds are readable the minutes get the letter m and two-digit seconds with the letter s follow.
9h58m01s
